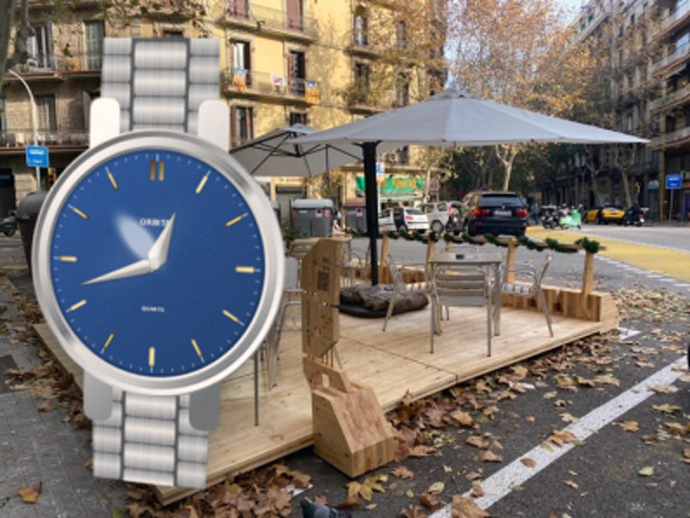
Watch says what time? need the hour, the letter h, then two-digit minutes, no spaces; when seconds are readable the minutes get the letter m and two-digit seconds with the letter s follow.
12h42
